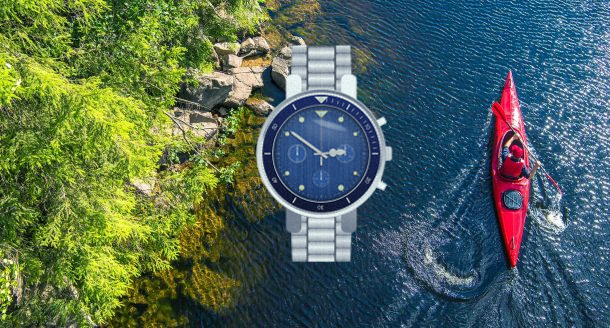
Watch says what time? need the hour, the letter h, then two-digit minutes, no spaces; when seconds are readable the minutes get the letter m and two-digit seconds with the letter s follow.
2h51
